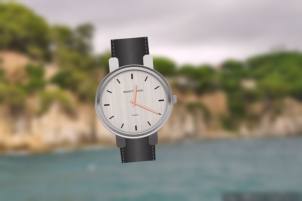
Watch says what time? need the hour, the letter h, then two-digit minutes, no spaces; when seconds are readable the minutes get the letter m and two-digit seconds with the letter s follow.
12h20
